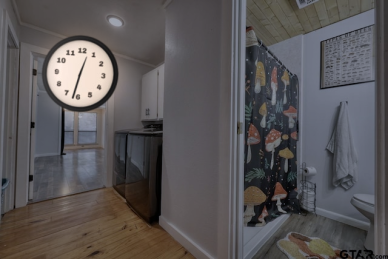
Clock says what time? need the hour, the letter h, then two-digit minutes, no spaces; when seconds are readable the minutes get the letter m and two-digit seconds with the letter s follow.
12h32
